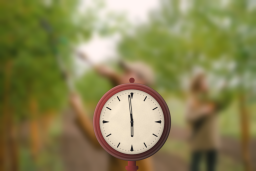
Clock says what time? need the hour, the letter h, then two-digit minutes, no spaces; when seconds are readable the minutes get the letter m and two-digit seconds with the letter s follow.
5h59
